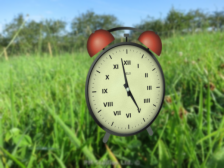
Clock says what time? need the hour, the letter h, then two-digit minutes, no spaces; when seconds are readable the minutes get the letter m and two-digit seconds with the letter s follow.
4h58
